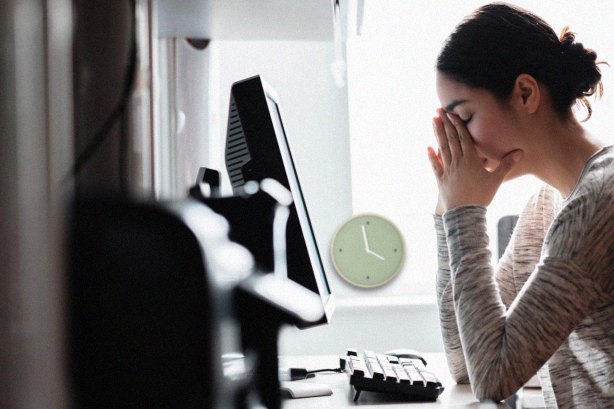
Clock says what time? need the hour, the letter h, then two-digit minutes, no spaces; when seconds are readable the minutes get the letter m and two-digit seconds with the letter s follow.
3h58
